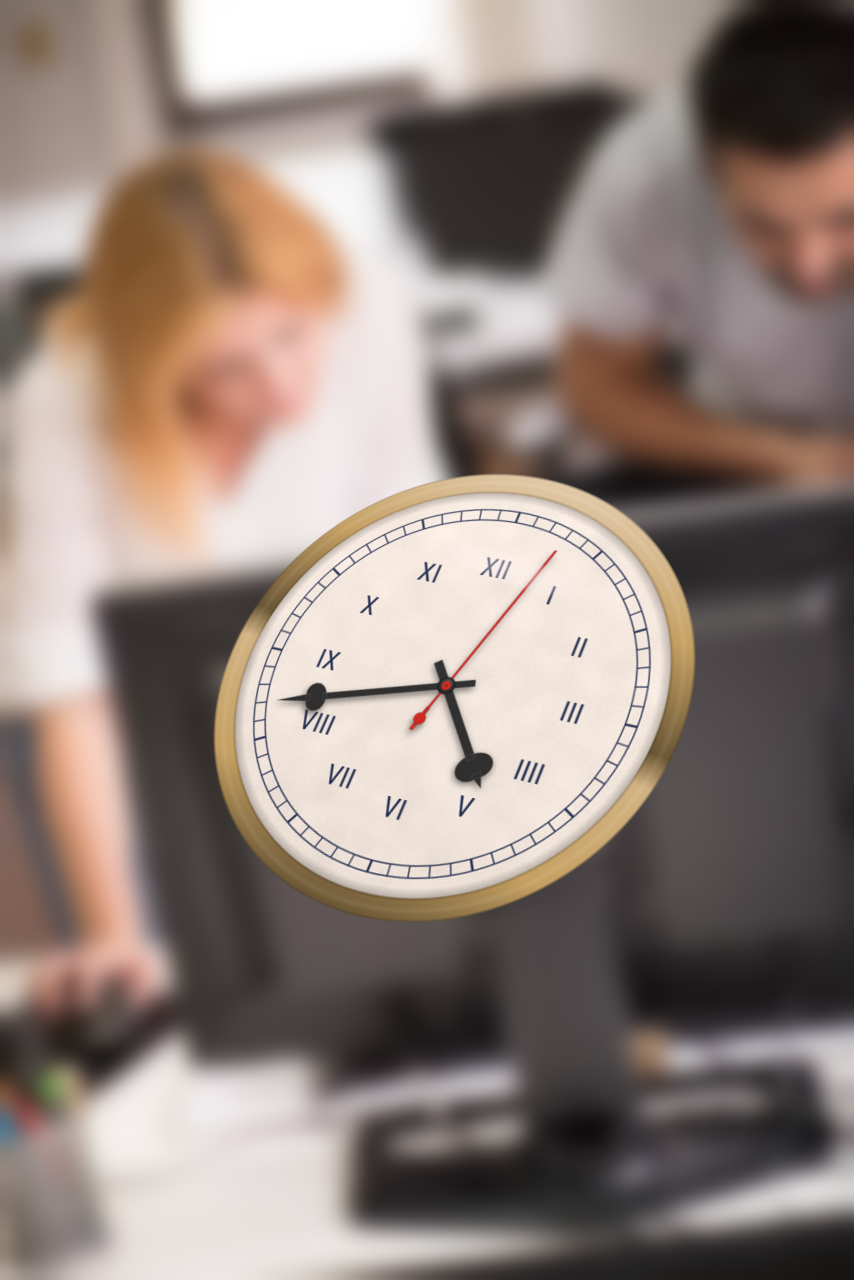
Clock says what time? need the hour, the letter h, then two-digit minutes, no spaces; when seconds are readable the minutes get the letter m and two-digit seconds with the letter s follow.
4h42m03s
